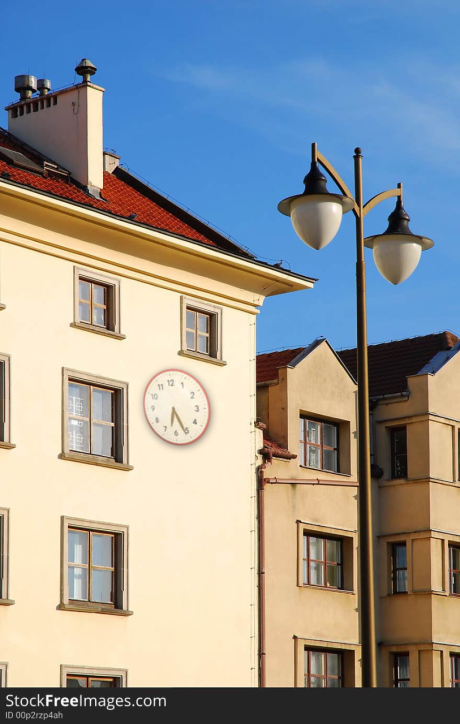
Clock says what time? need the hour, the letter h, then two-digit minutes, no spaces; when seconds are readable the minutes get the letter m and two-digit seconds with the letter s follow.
6h26
